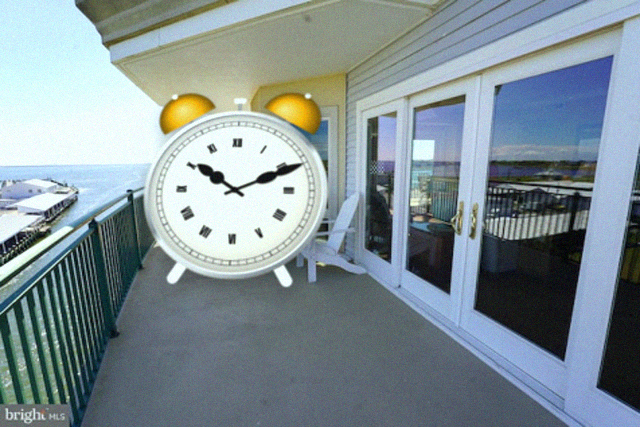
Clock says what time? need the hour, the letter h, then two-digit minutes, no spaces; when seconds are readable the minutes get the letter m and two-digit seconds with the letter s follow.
10h11
